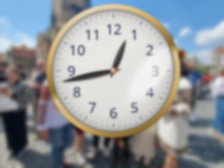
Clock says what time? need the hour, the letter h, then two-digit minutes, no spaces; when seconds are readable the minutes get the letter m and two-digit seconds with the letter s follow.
12h43
